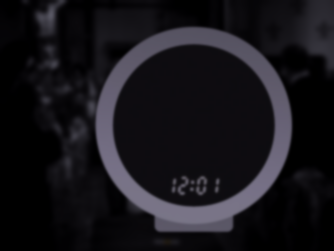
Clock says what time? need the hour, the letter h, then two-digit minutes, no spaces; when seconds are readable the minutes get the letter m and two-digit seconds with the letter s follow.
12h01
